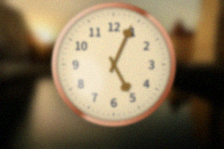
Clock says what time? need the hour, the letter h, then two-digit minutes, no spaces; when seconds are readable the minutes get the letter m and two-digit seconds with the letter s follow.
5h04
